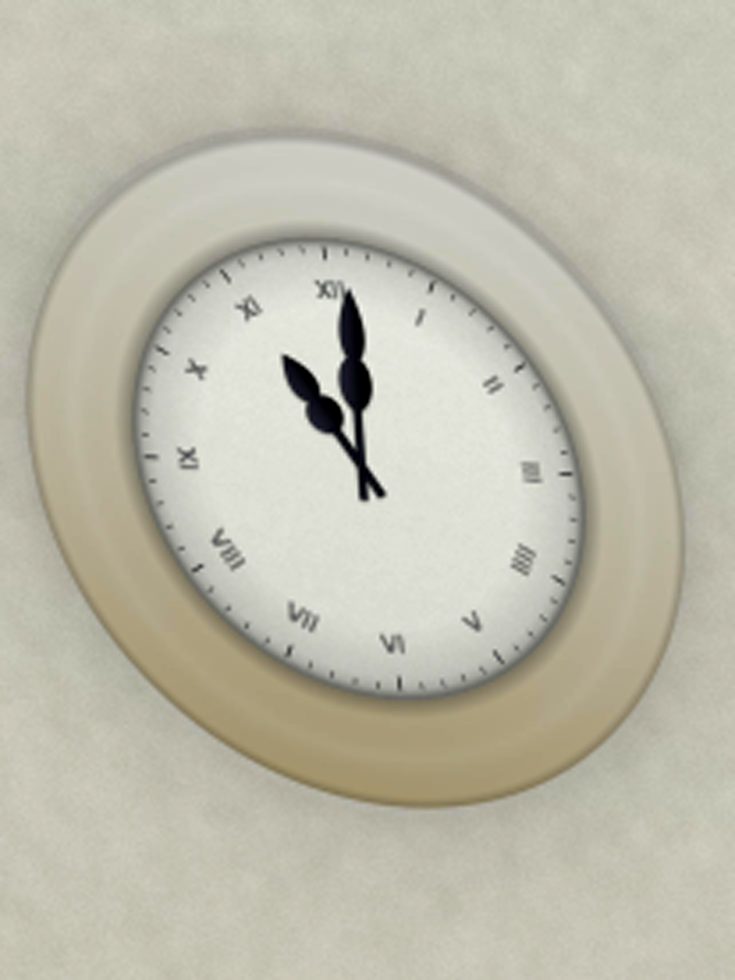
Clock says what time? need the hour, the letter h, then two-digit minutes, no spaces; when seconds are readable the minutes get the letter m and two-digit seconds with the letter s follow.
11h01
